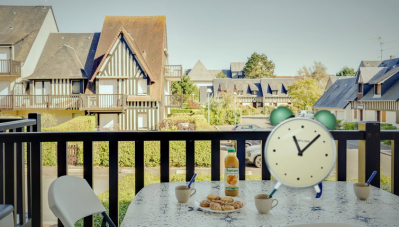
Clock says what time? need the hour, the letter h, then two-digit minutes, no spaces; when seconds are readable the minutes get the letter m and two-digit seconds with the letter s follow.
11h07
